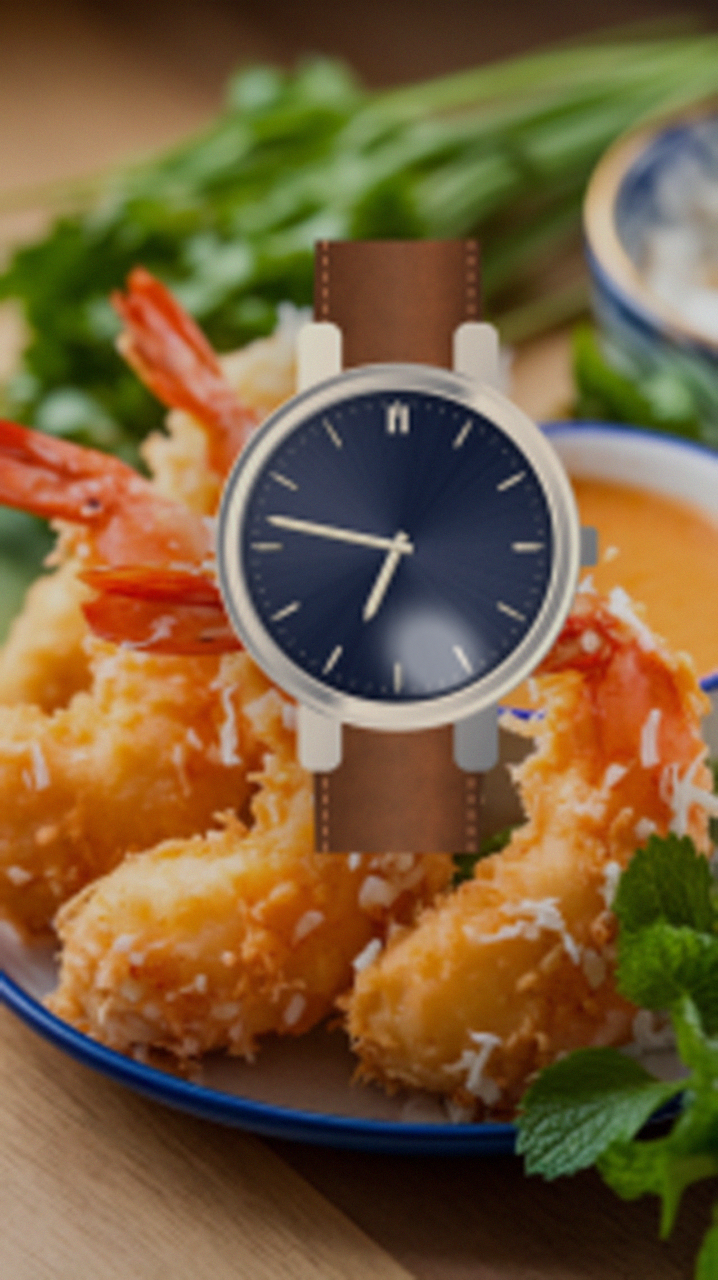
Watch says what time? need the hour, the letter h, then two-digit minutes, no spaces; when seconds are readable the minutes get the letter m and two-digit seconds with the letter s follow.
6h47
